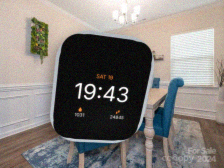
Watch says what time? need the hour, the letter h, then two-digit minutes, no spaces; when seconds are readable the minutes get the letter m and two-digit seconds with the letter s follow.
19h43
